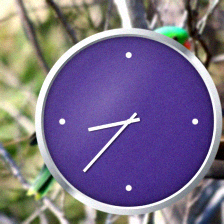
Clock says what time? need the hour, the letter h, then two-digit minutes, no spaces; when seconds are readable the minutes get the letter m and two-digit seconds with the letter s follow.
8h37
